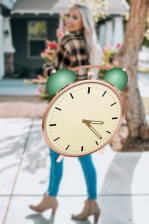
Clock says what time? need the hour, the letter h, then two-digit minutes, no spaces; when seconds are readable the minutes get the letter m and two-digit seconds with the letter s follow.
3h23
